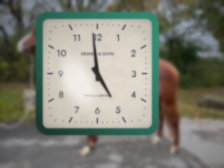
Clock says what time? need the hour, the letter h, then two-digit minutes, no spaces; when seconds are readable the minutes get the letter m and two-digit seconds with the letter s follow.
4h59
